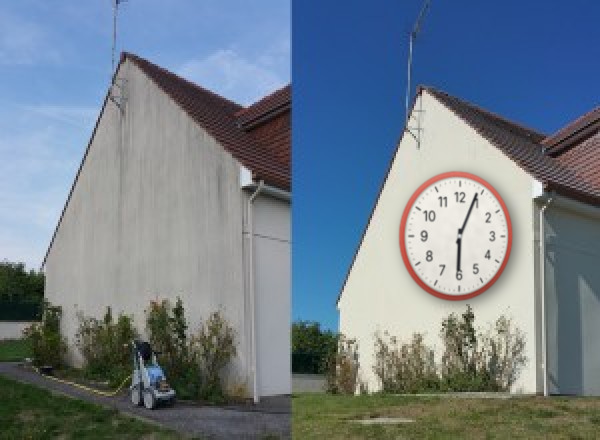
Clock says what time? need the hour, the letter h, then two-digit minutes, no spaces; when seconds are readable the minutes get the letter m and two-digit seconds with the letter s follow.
6h04
